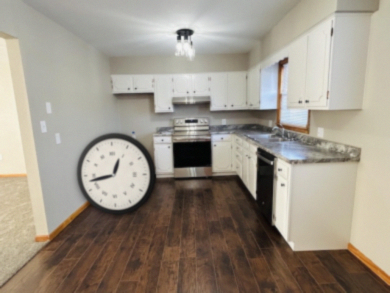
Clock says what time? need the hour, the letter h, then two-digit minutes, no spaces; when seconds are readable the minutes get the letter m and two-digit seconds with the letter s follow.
12h43
